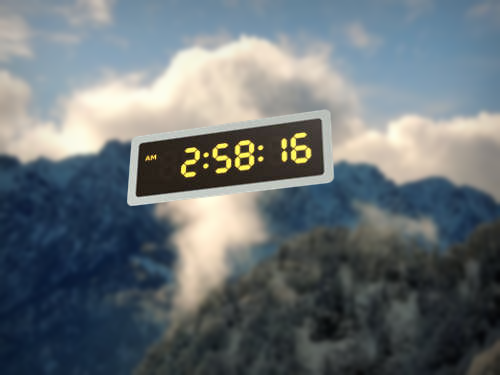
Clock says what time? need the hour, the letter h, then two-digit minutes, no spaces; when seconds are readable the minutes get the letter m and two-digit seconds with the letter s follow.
2h58m16s
